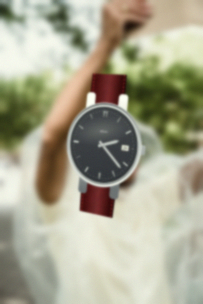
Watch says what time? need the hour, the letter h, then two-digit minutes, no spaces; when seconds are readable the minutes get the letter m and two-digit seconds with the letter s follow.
2h22
